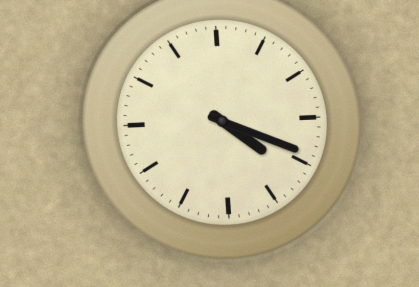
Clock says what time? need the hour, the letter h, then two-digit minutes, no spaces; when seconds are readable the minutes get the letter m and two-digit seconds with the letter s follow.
4h19
